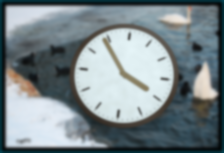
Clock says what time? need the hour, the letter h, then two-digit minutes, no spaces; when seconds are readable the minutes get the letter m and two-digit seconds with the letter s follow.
3h54
